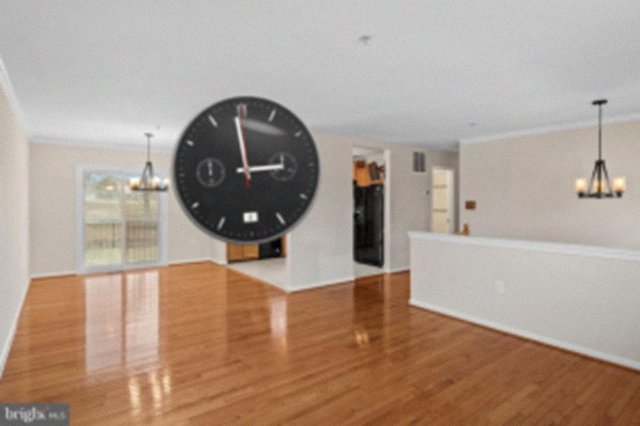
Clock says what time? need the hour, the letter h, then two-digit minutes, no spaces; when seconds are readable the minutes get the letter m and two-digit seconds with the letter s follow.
2h59
